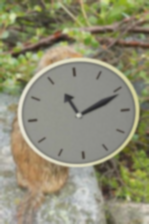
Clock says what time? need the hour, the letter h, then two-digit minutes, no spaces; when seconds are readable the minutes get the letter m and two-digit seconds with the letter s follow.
11h11
